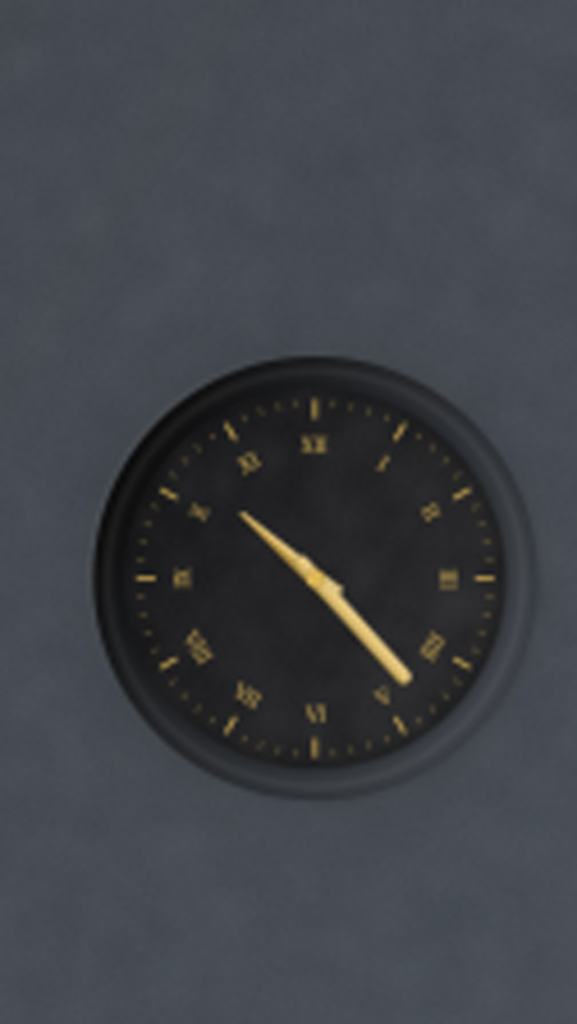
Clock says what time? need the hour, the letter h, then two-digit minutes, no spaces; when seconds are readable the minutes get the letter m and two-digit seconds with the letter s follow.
10h23
